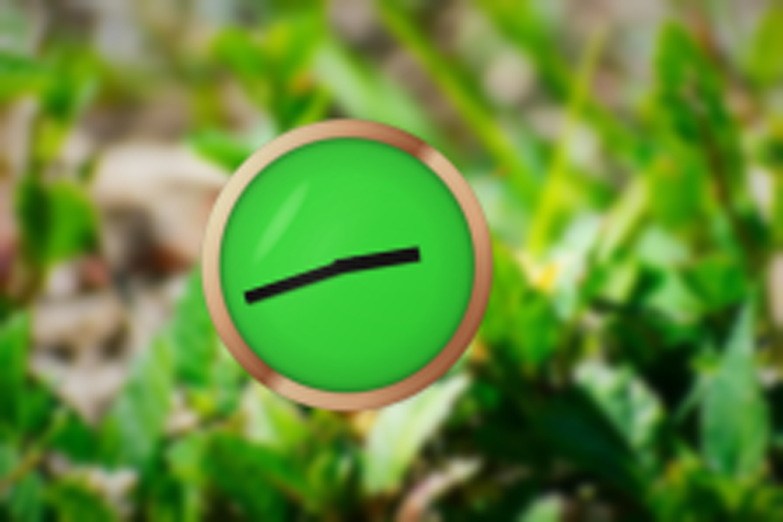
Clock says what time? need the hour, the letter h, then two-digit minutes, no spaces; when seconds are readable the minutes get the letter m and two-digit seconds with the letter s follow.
2h42
